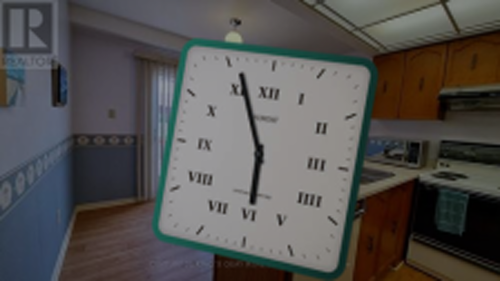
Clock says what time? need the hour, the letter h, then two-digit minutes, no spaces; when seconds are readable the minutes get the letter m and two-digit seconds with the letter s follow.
5h56
